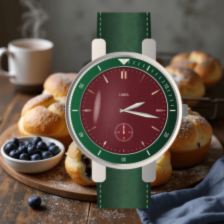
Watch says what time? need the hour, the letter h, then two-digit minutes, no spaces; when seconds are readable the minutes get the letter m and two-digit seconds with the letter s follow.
2h17
